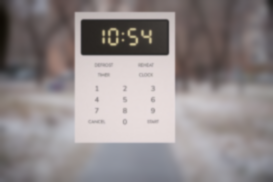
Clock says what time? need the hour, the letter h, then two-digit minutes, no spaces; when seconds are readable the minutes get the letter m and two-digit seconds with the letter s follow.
10h54
